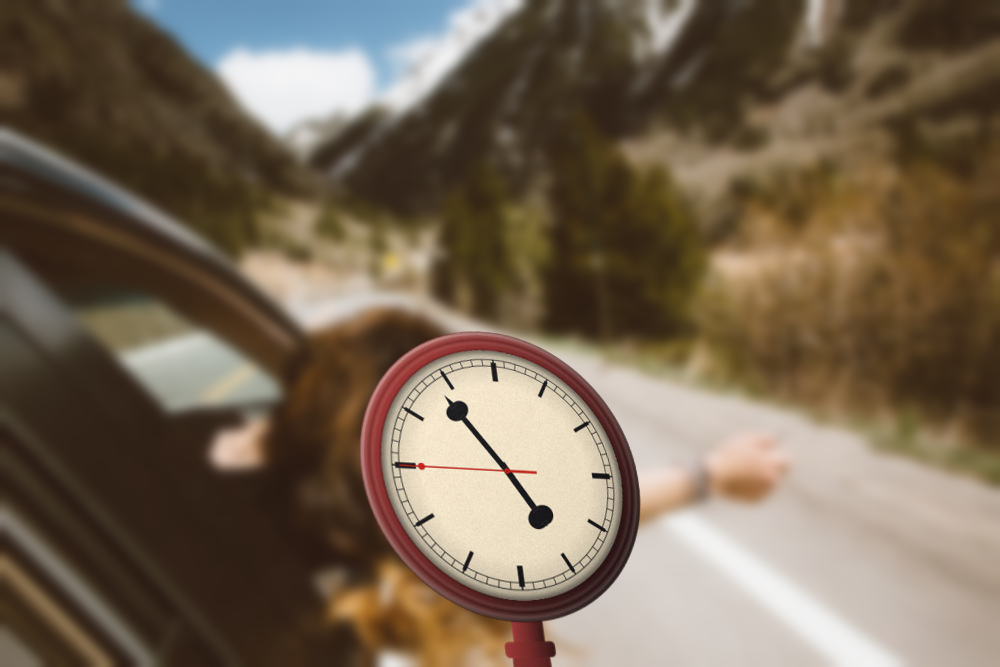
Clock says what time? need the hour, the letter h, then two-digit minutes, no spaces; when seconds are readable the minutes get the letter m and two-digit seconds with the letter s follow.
4h53m45s
